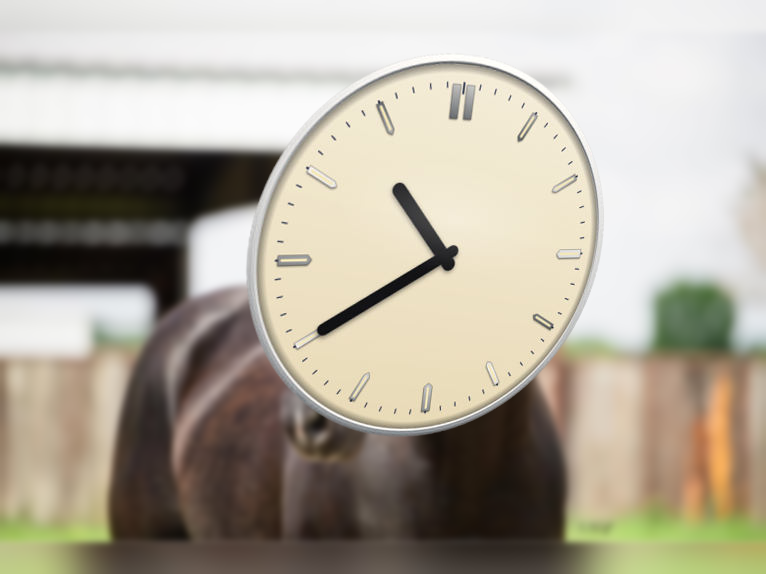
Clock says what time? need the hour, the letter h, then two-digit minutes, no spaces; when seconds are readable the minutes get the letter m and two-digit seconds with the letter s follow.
10h40
